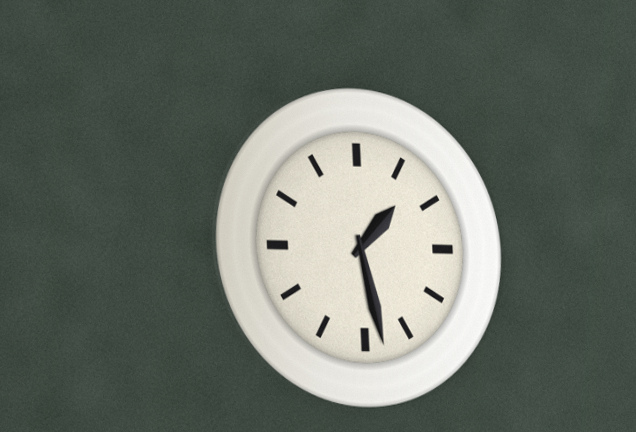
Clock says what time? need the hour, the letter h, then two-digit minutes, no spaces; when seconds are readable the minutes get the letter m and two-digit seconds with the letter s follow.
1h28
